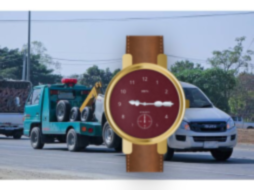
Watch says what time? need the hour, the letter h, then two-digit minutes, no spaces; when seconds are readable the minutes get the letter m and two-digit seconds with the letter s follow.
9h15
